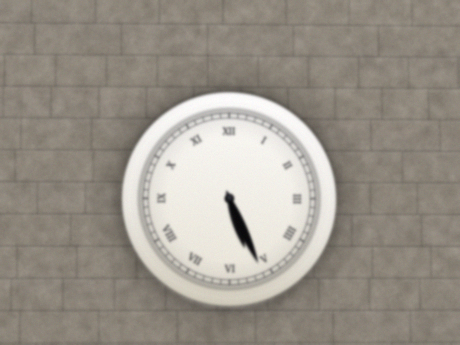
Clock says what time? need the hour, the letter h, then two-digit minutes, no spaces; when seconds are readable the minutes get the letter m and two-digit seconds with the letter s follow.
5h26
